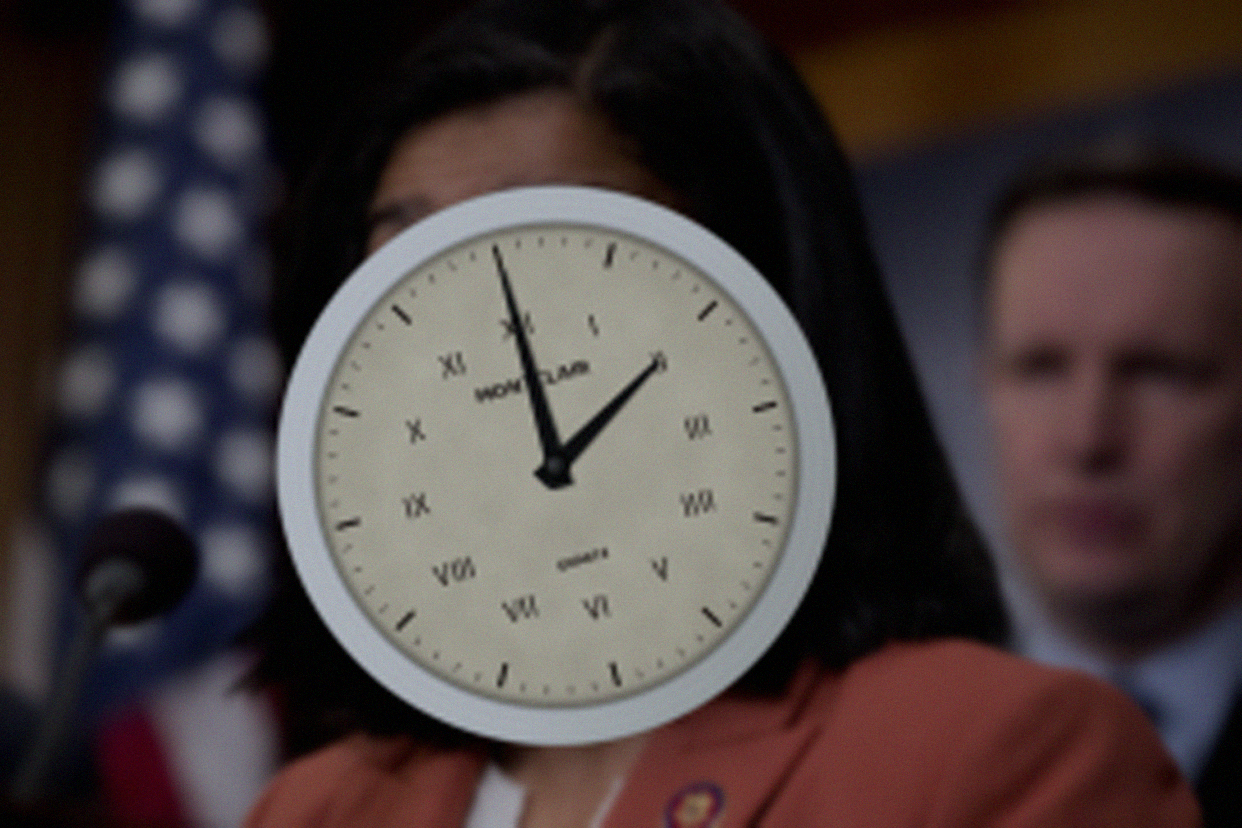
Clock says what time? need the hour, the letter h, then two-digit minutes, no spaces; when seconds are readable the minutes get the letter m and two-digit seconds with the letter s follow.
2h00
